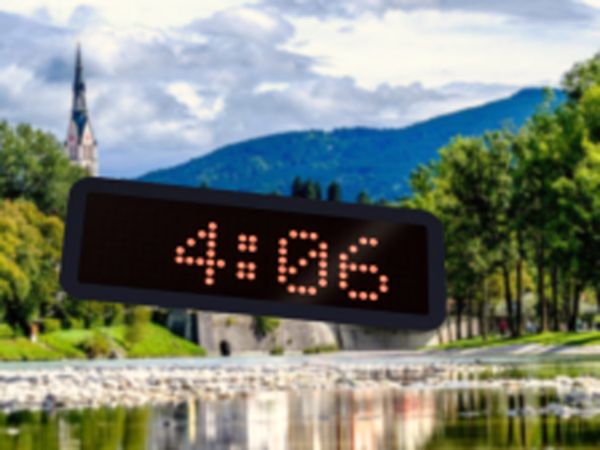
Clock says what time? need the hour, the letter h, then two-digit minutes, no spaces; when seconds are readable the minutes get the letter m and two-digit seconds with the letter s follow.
4h06
